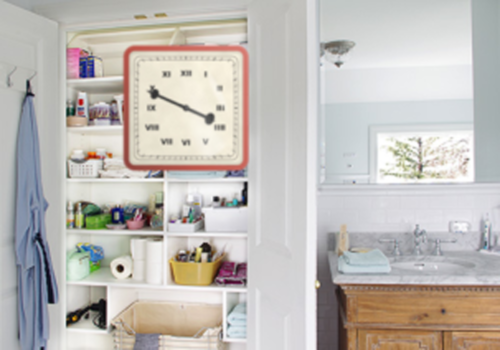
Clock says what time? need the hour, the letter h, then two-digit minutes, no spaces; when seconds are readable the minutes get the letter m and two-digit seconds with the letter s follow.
3h49
